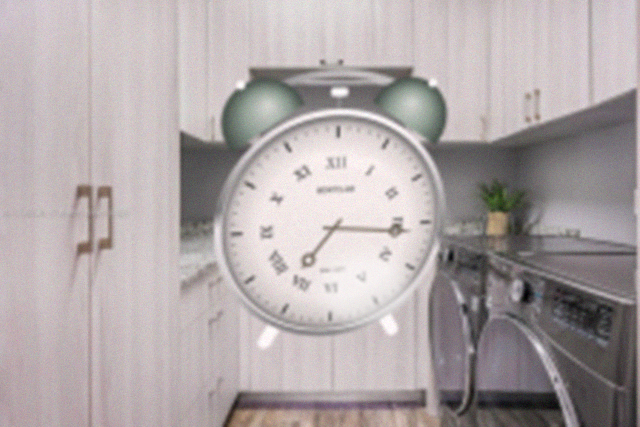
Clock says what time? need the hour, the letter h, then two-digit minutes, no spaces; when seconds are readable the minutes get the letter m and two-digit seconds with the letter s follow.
7h16
